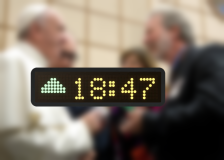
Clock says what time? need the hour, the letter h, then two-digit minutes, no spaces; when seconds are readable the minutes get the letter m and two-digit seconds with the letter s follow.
18h47
